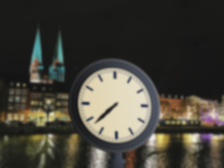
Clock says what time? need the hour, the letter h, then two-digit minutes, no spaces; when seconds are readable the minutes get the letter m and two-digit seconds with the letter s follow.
7h38
